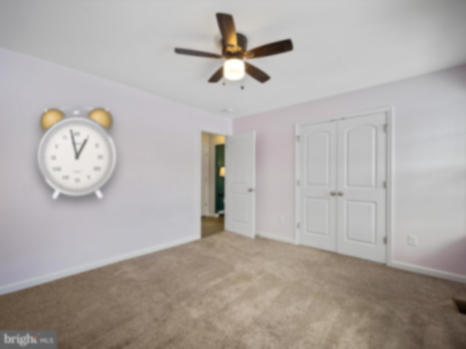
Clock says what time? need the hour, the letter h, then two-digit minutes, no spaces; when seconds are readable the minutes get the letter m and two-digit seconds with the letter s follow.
12h58
